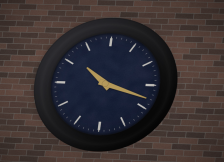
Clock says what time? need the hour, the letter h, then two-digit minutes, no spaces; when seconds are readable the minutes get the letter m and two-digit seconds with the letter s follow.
10h18
